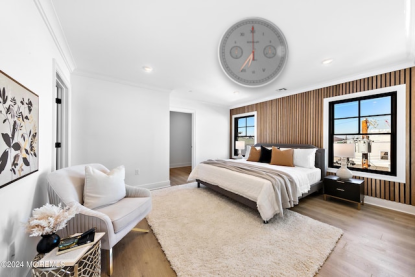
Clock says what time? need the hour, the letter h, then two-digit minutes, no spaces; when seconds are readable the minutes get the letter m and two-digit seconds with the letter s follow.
6h36
